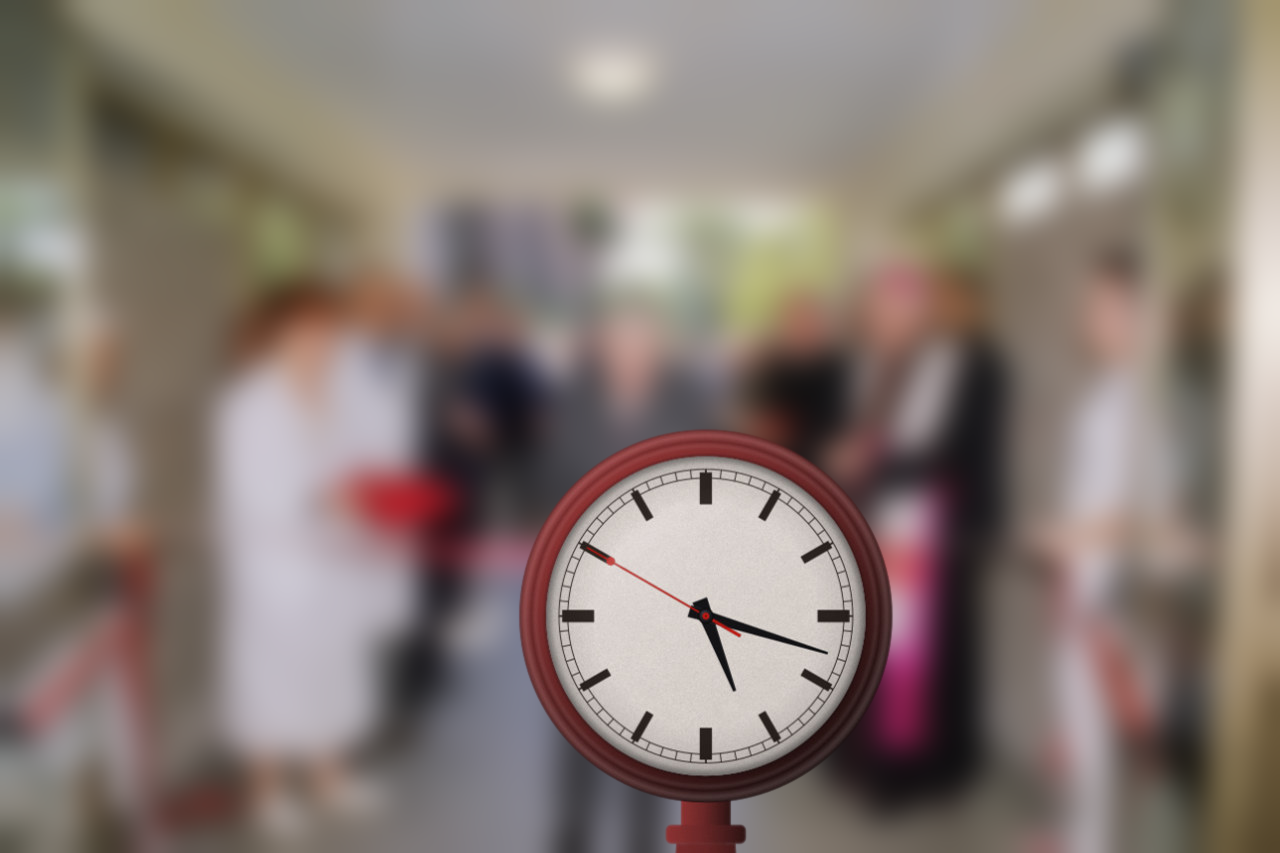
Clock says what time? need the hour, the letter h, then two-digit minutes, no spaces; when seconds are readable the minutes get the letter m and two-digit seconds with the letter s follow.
5h17m50s
